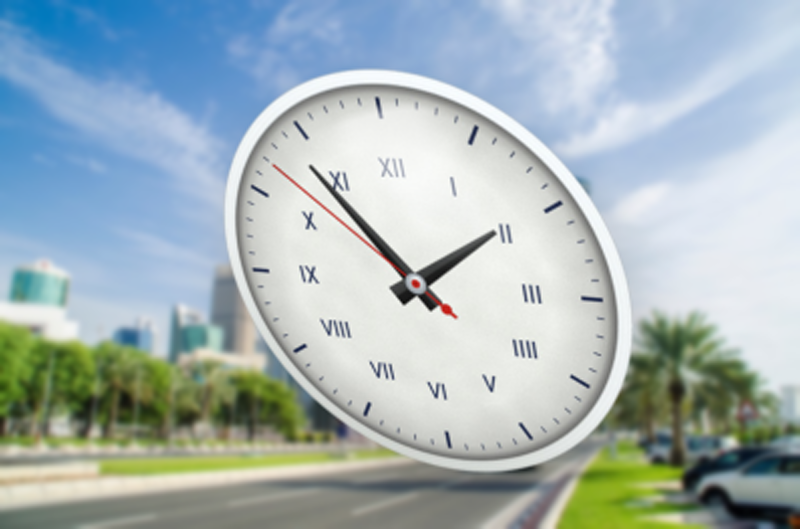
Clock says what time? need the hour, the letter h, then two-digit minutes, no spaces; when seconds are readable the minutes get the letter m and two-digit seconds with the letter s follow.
1h53m52s
